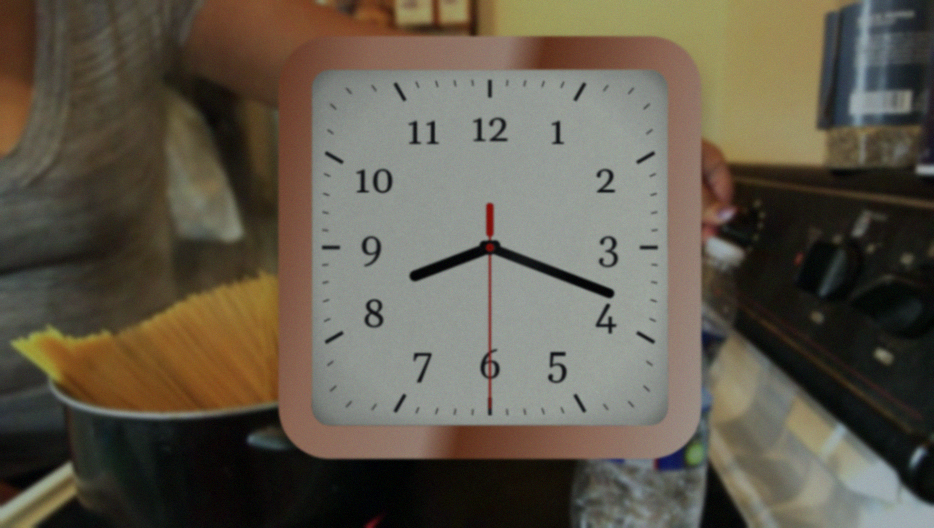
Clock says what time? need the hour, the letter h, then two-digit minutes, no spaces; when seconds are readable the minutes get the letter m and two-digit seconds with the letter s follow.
8h18m30s
